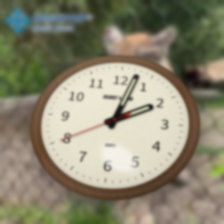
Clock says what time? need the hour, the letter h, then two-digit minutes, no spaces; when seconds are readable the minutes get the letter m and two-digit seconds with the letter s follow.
2h02m40s
